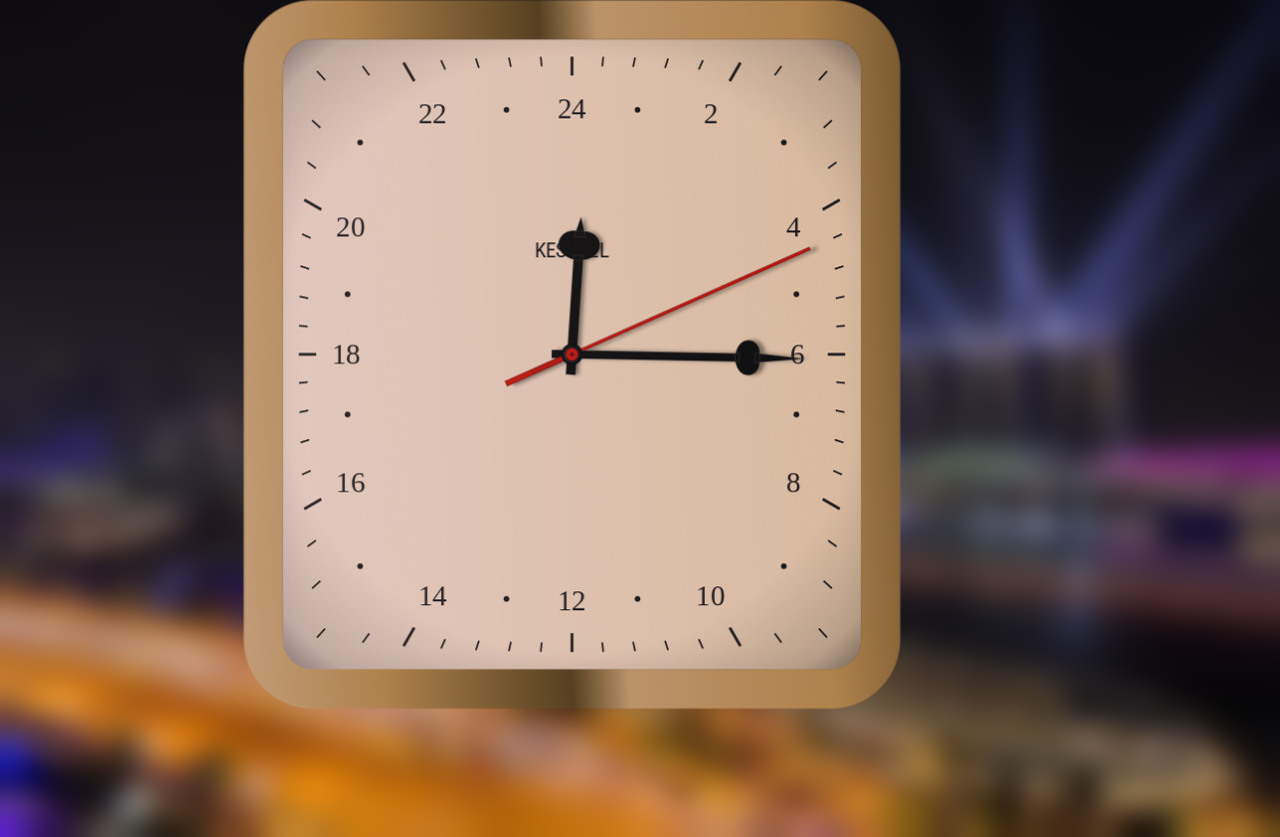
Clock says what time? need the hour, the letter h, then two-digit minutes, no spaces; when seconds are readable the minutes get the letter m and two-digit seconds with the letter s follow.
0h15m11s
